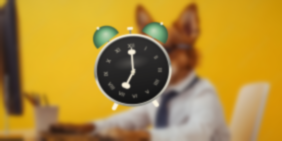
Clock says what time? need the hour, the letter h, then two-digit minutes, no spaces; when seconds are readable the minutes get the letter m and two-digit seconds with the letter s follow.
7h00
